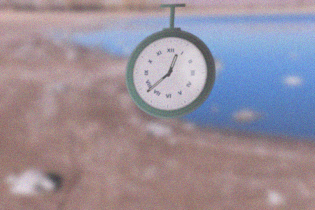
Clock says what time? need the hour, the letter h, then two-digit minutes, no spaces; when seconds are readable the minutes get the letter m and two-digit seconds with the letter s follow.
12h38
